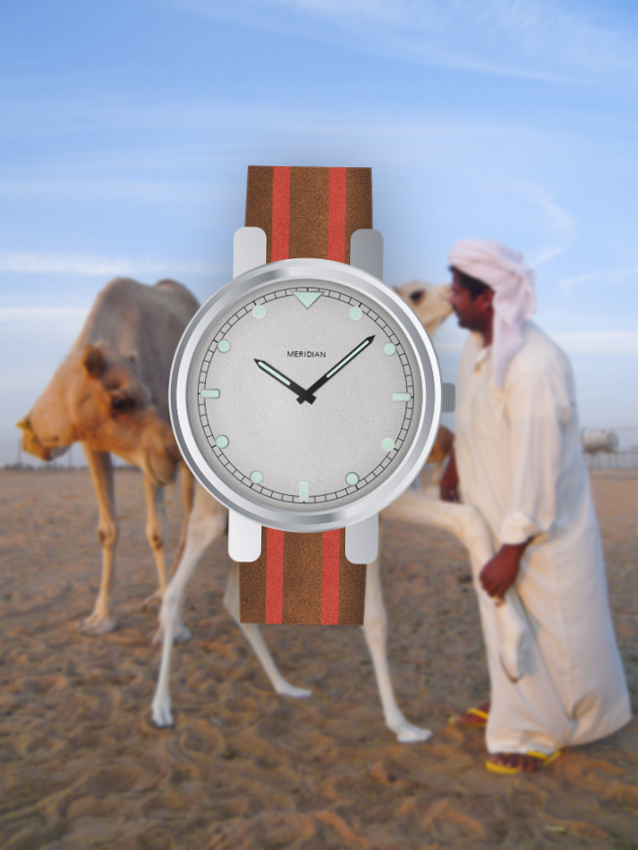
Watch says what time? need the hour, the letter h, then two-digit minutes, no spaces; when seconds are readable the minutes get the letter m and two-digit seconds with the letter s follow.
10h08
